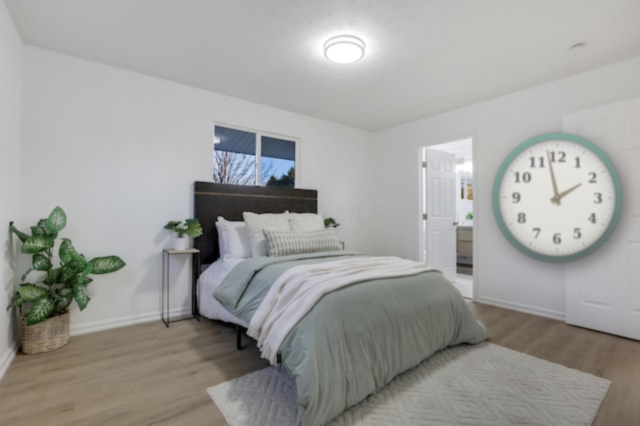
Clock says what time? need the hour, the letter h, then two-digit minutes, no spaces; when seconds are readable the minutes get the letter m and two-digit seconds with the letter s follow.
1h58
